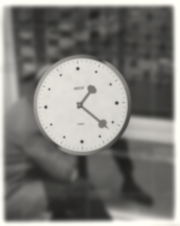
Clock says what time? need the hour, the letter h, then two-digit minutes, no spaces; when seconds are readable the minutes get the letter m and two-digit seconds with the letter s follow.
1h22
